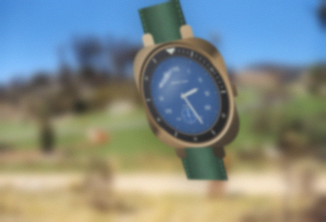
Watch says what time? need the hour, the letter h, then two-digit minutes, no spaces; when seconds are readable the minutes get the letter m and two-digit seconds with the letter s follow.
2h26
